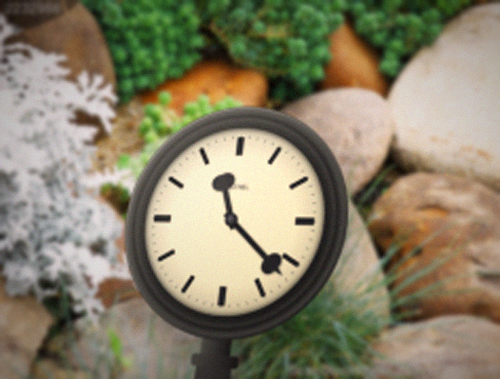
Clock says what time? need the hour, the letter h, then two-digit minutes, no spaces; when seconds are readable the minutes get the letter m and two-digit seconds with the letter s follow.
11h22
